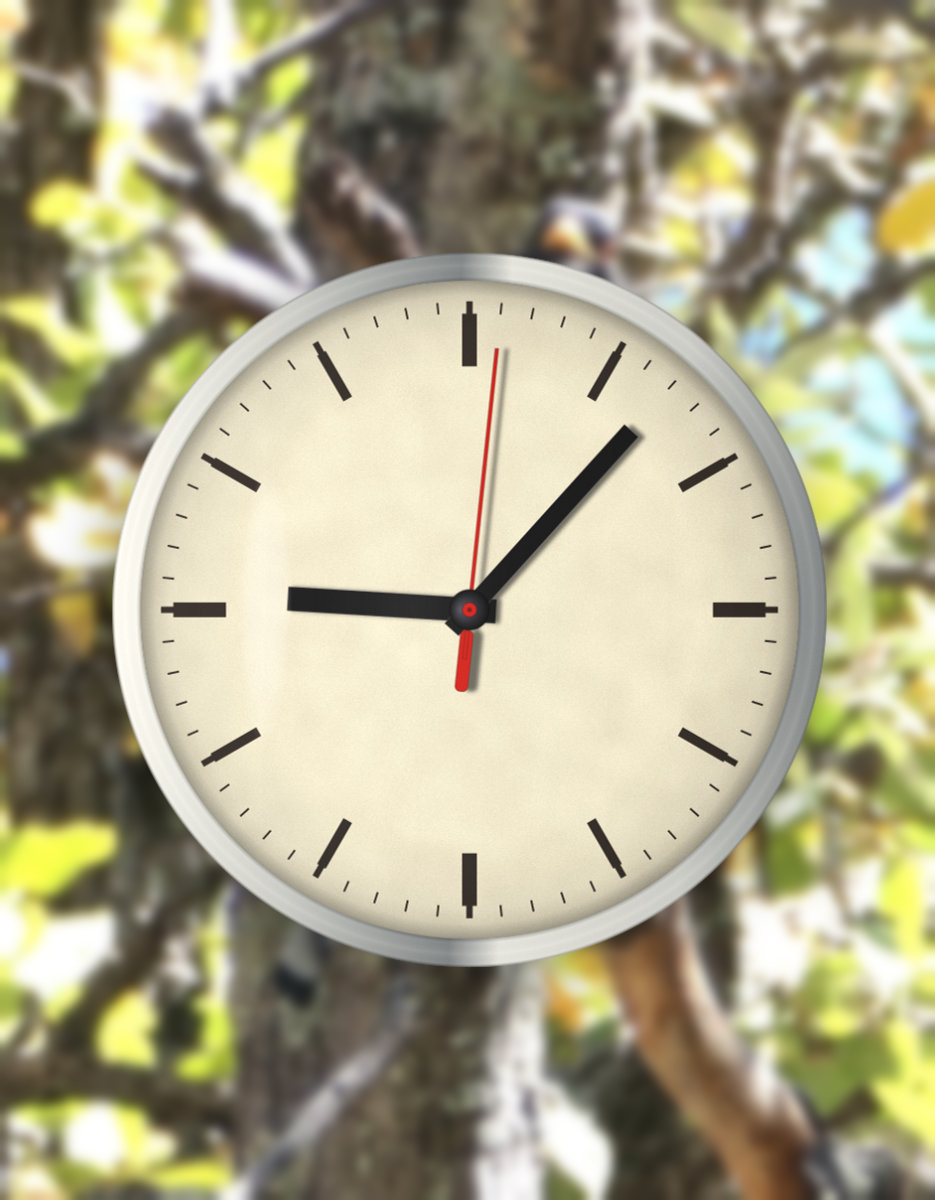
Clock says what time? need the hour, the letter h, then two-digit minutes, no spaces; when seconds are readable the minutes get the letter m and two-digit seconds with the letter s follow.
9h07m01s
